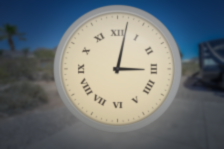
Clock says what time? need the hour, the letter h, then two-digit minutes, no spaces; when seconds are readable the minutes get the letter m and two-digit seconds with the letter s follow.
3h02
